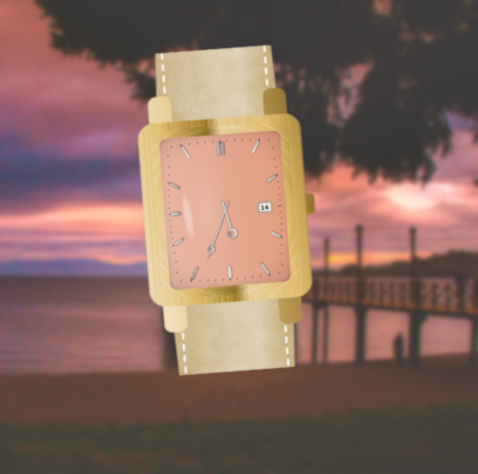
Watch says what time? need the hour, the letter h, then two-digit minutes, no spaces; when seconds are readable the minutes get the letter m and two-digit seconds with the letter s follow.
5h34
